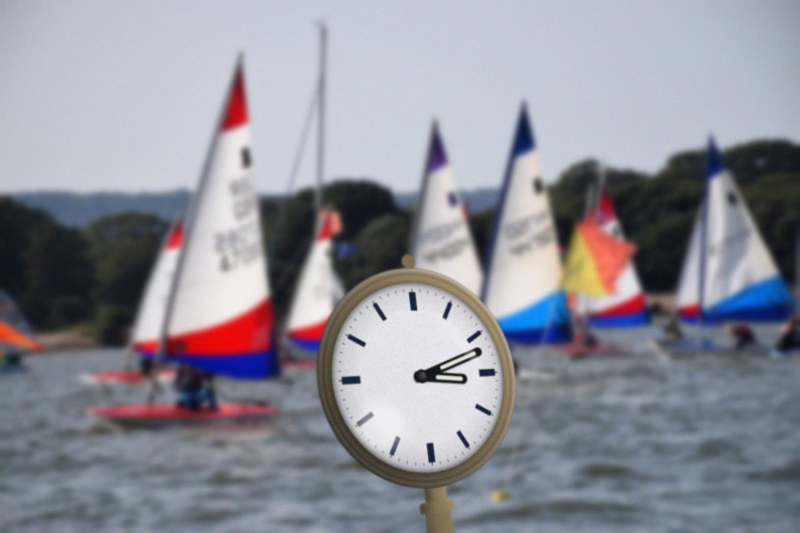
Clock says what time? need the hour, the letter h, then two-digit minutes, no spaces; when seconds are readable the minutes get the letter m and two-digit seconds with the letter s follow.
3h12
